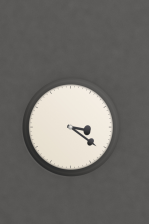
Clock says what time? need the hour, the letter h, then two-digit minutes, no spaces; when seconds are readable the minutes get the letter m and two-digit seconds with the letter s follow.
3h21
